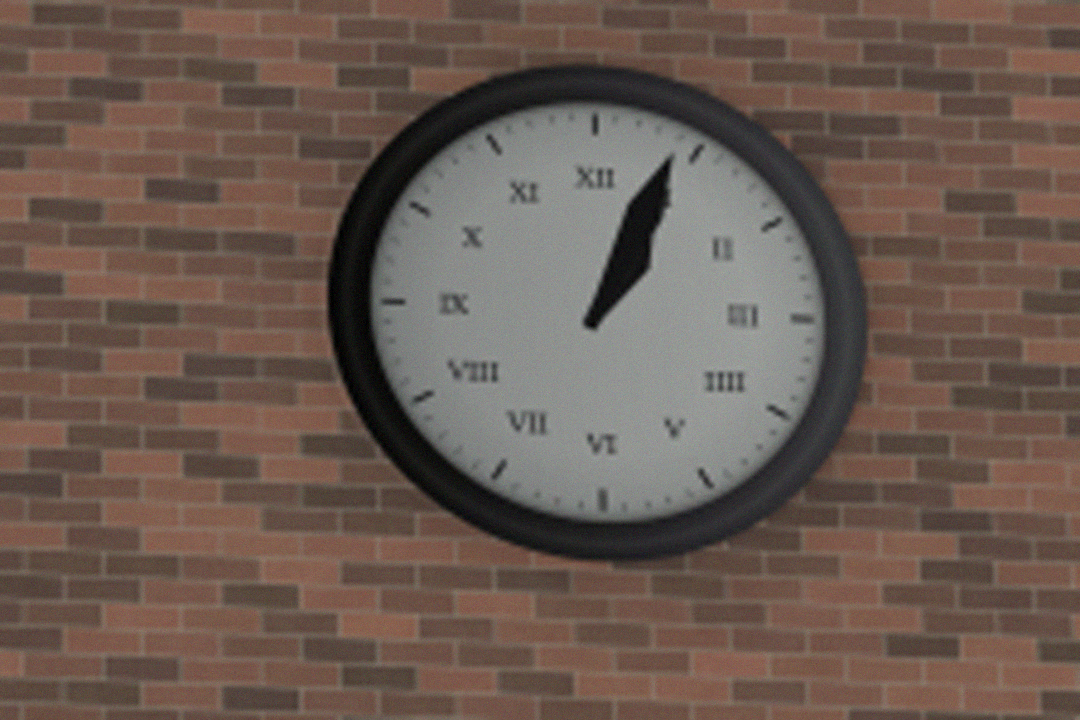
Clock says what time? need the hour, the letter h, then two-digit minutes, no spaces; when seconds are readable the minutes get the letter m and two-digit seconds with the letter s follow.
1h04
